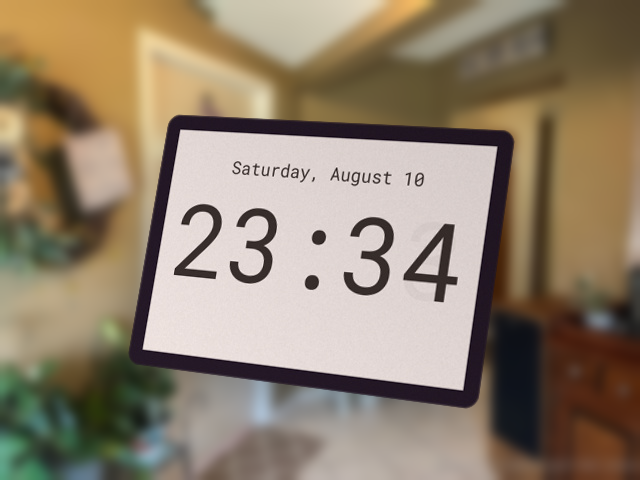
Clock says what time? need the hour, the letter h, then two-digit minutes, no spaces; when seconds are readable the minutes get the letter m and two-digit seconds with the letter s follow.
23h34
